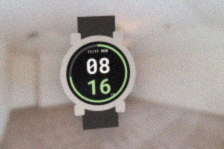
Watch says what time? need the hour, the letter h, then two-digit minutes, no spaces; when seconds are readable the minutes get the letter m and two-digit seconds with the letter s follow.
8h16
